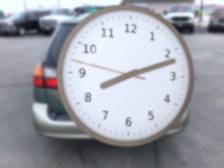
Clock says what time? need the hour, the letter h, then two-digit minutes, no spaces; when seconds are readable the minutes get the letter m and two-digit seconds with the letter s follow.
8h11m47s
